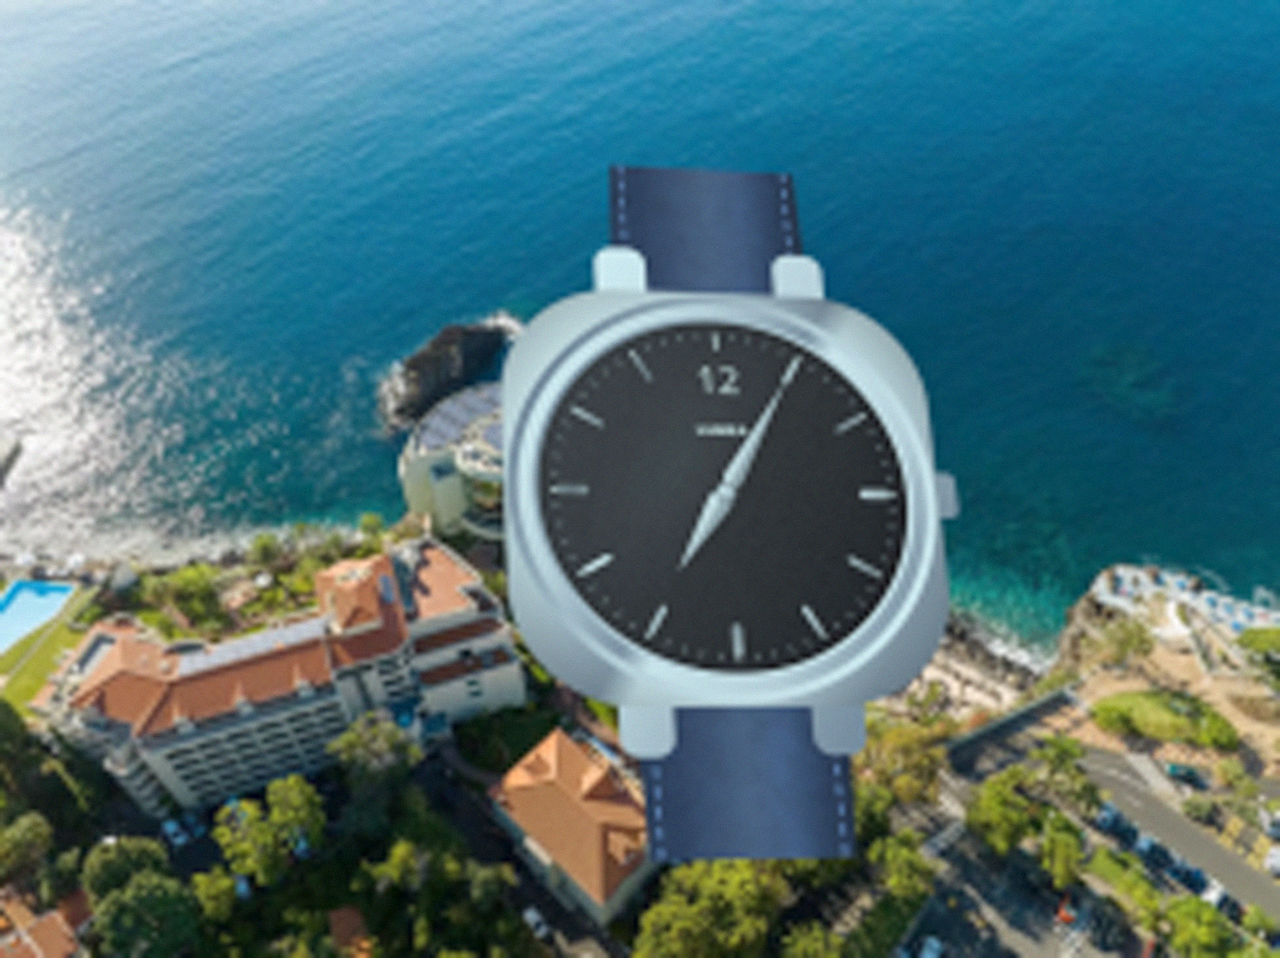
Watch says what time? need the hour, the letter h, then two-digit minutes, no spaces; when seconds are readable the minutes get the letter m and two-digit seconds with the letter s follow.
7h05
